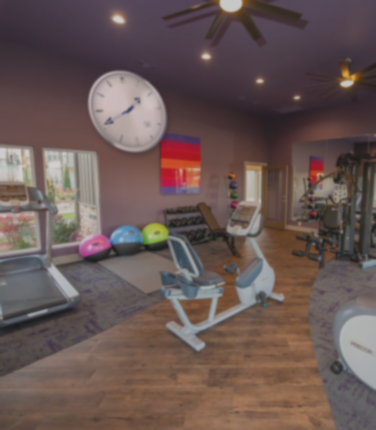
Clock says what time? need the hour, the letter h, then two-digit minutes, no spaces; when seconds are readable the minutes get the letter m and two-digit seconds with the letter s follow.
1h41
